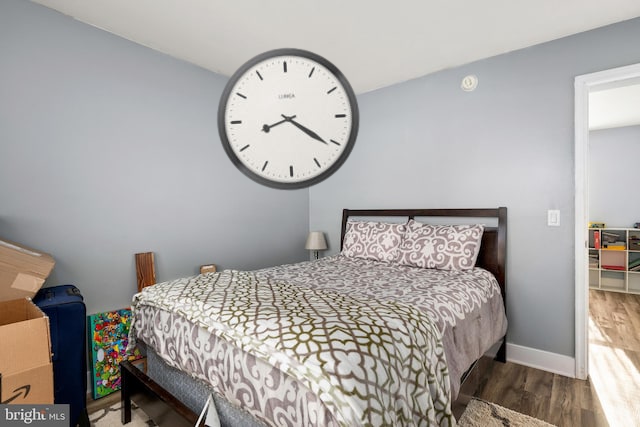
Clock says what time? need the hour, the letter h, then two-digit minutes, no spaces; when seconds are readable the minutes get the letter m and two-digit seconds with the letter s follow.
8h21
